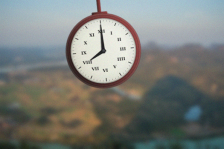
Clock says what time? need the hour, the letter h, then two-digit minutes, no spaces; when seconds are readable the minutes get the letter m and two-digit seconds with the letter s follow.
8h00
